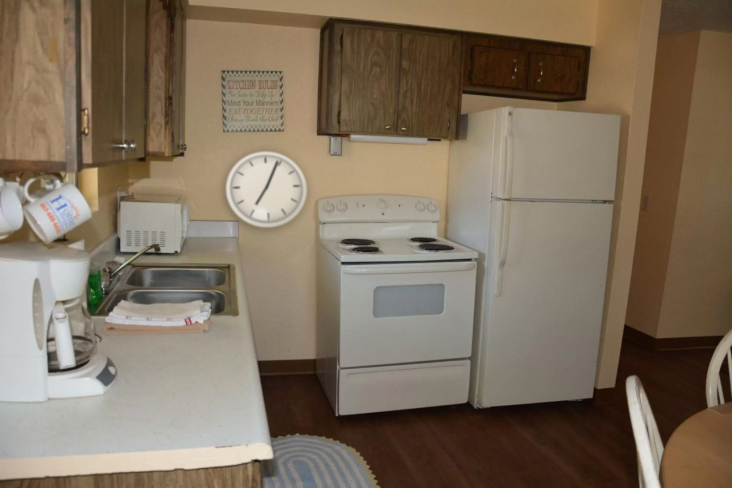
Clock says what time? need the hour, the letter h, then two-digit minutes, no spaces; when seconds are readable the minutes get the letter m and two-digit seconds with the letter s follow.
7h04
